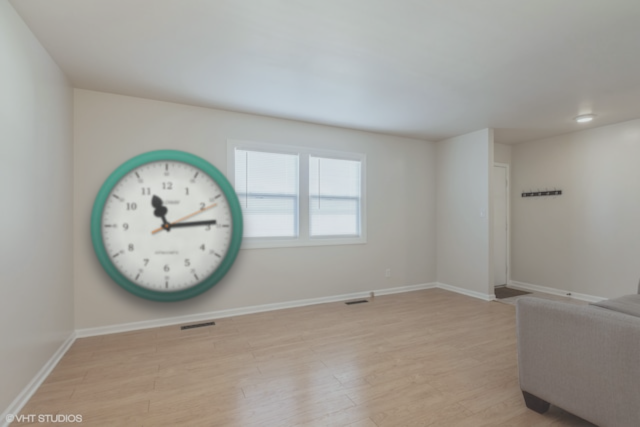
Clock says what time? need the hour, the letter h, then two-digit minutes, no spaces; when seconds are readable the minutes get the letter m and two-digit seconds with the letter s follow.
11h14m11s
